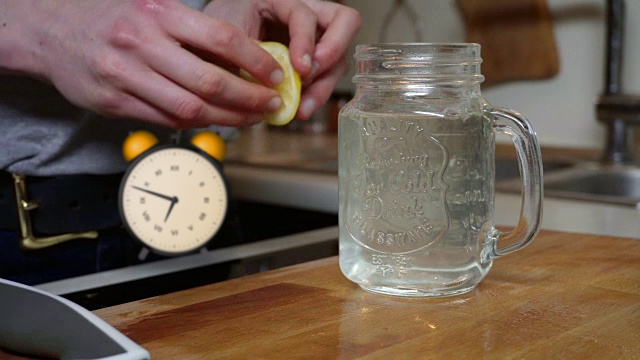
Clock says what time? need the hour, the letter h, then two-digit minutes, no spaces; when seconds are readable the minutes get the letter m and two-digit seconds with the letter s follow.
6h48
